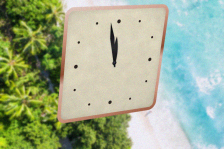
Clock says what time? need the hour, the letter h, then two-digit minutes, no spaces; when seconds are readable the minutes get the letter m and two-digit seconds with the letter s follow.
11h58
